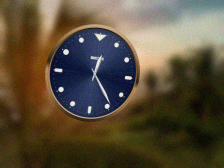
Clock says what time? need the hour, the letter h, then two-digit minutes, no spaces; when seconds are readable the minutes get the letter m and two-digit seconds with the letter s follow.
12h24
